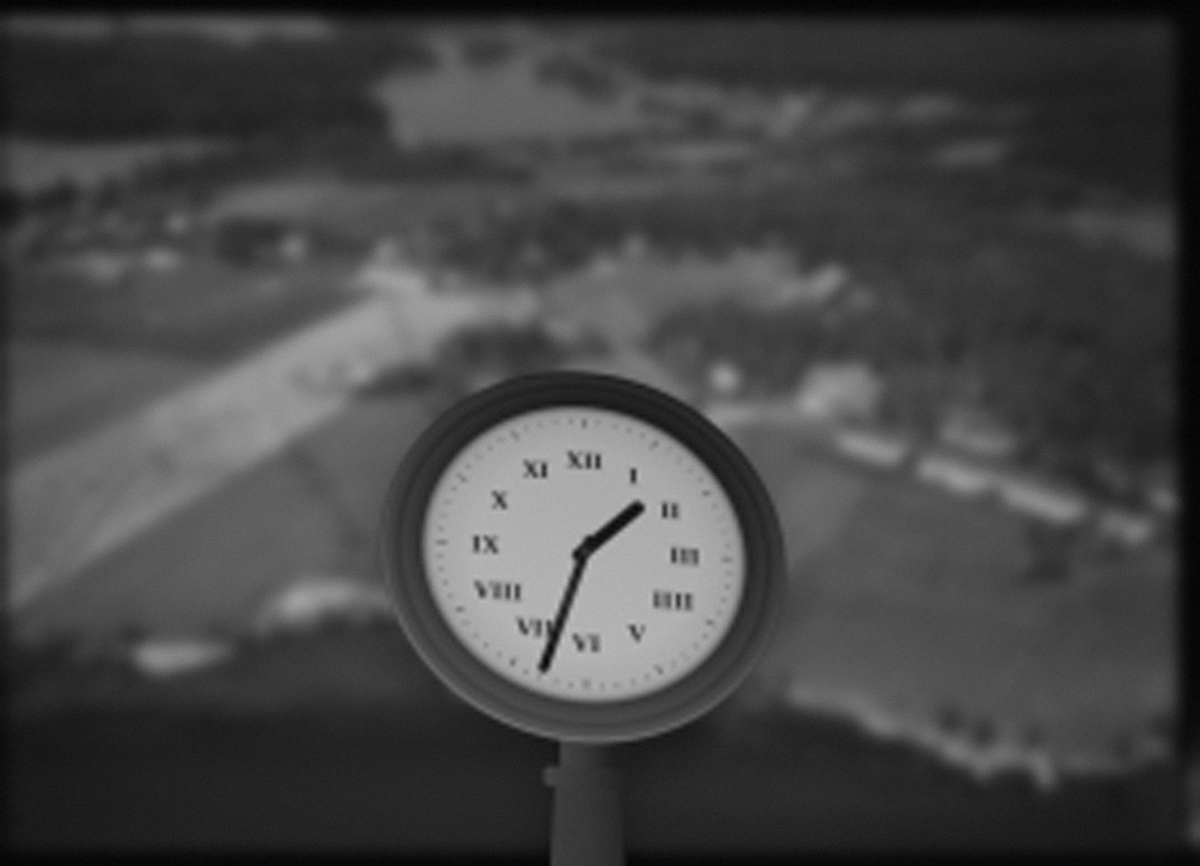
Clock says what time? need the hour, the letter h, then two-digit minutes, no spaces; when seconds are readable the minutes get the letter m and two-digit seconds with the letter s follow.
1h33
